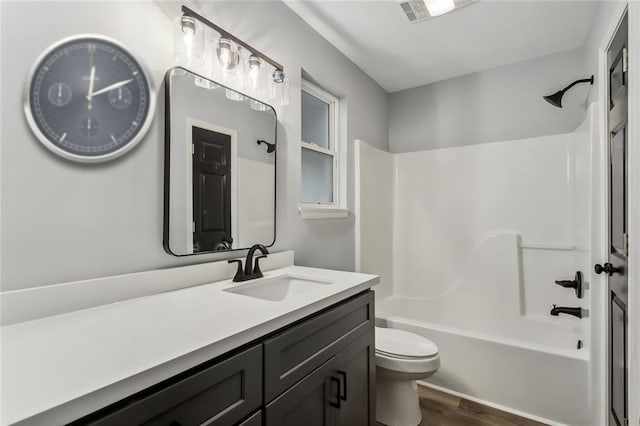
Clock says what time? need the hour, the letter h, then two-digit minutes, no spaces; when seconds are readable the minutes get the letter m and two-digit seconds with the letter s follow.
12h11
